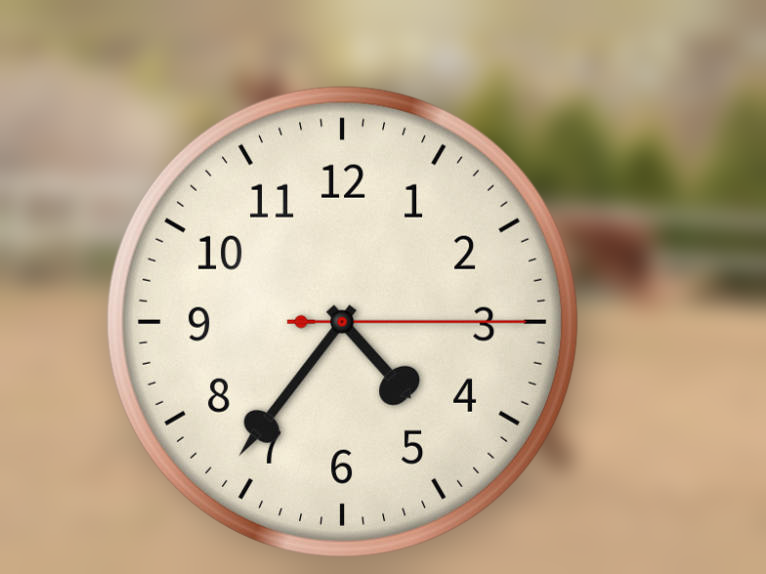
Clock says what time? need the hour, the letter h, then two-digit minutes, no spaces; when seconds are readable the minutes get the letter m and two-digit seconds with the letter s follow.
4h36m15s
